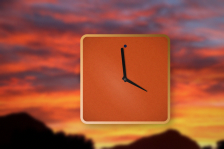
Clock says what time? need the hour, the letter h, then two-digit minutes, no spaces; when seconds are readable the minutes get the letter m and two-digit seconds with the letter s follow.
3h59
